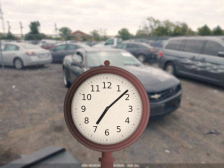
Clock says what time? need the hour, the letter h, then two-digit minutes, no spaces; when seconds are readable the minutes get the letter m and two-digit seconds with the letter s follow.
7h08
